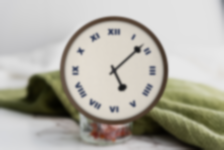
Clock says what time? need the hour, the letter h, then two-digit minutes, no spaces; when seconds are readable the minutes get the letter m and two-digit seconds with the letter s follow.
5h08
